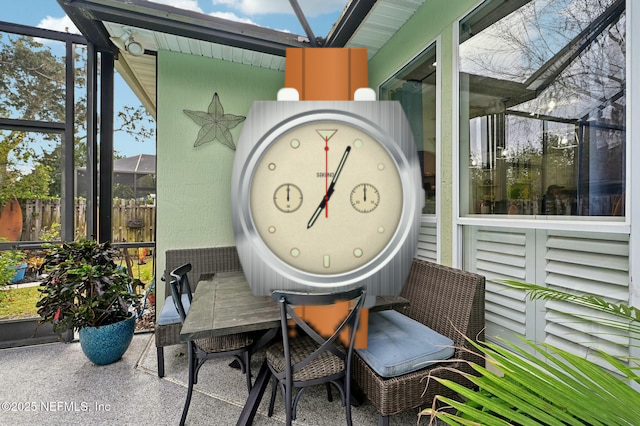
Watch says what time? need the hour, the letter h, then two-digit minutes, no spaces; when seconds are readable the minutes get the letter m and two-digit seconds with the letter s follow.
7h04
